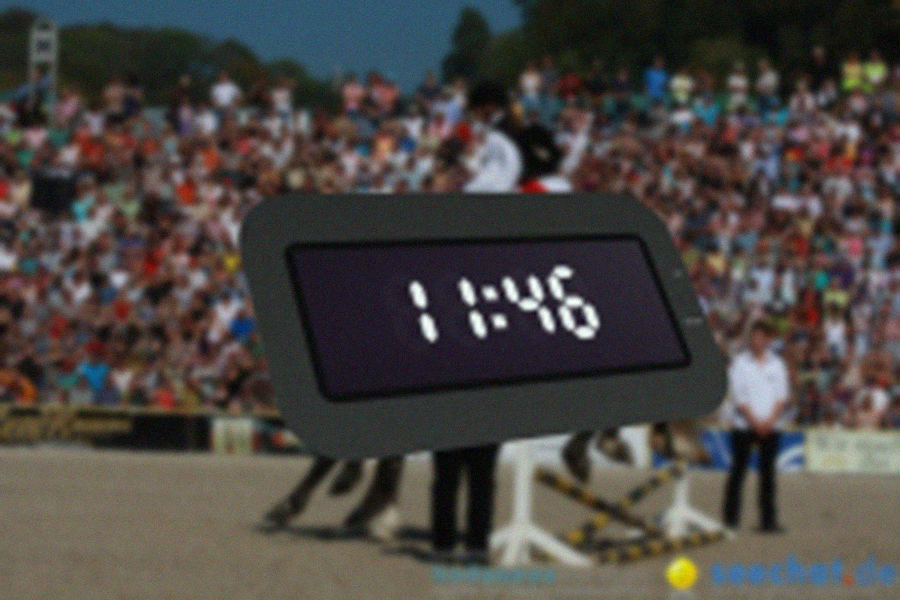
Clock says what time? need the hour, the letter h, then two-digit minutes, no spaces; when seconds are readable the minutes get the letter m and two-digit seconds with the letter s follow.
11h46
